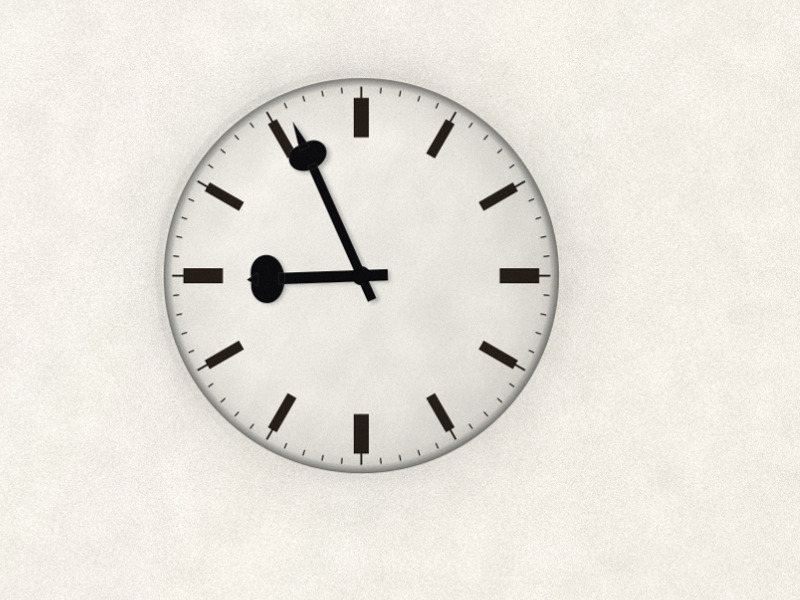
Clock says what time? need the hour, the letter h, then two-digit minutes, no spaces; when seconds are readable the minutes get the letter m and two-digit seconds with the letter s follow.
8h56
